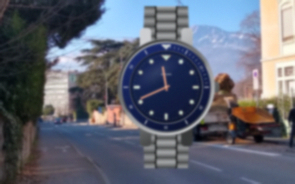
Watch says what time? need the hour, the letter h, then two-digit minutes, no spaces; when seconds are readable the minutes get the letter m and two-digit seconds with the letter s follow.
11h41
